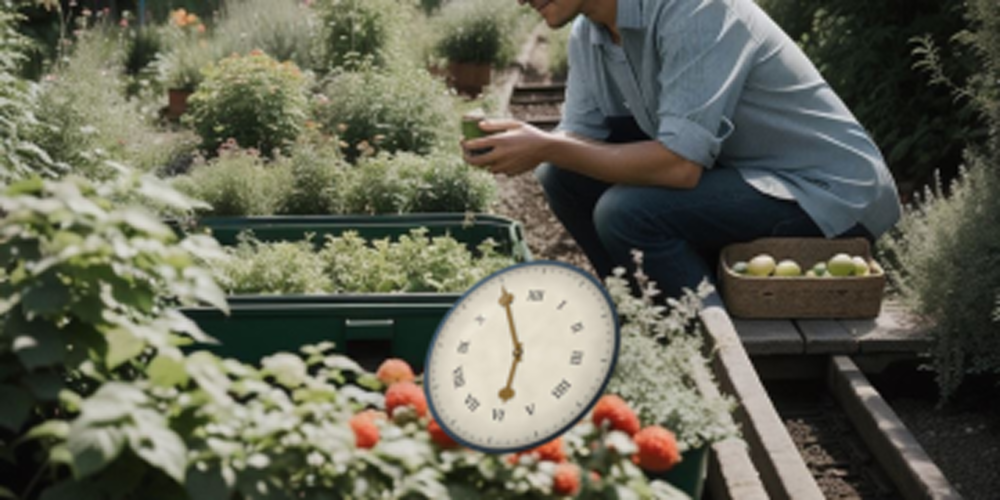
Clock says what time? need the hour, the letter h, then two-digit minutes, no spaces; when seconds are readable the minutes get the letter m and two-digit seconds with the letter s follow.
5h55
